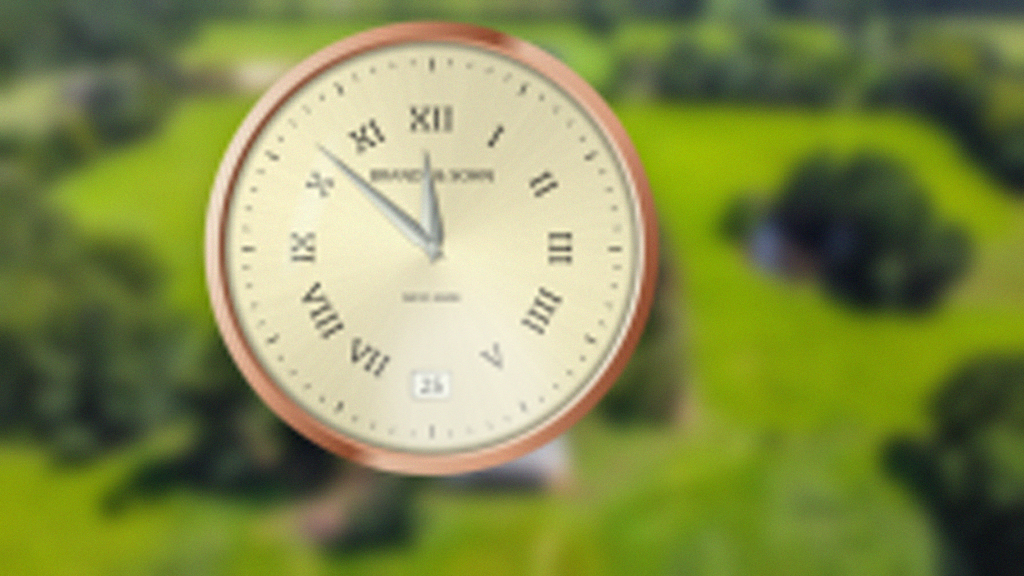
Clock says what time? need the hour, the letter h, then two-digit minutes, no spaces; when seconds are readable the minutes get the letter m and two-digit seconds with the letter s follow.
11h52
